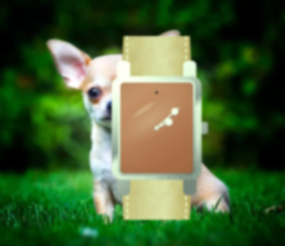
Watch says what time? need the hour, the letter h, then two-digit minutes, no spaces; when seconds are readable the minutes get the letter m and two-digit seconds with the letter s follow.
2h08
